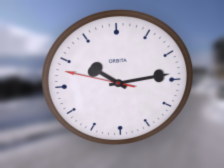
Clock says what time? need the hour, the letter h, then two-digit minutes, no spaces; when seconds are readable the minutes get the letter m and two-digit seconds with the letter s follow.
10h13m48s
